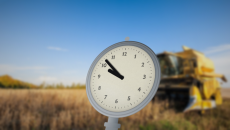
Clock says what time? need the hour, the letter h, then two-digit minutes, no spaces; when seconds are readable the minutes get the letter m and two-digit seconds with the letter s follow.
9h52
